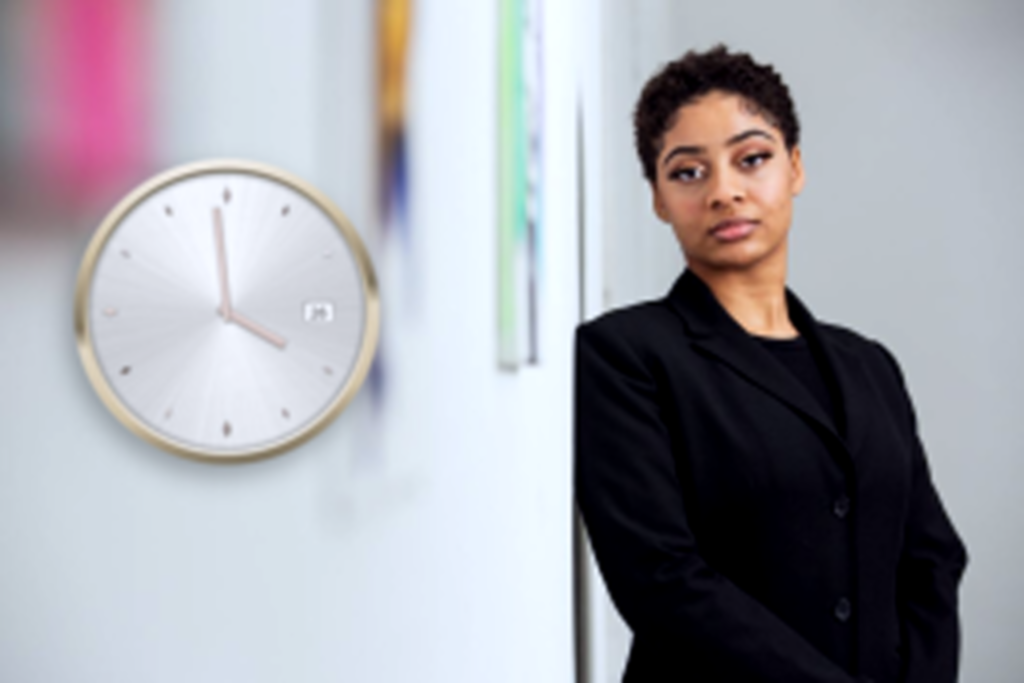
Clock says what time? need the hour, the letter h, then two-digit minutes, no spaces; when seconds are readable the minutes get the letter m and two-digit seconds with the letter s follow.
3h59
